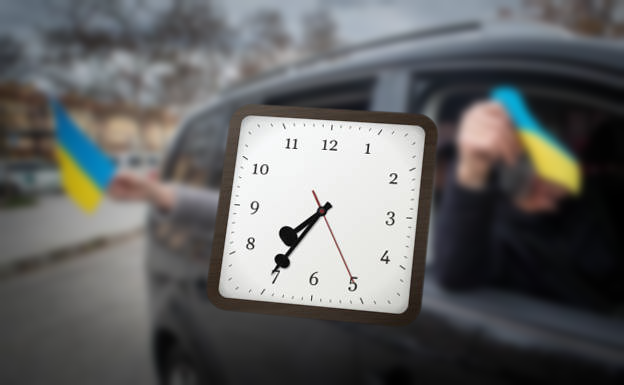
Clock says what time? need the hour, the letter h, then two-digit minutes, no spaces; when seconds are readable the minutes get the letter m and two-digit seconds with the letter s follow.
7h35m25s
